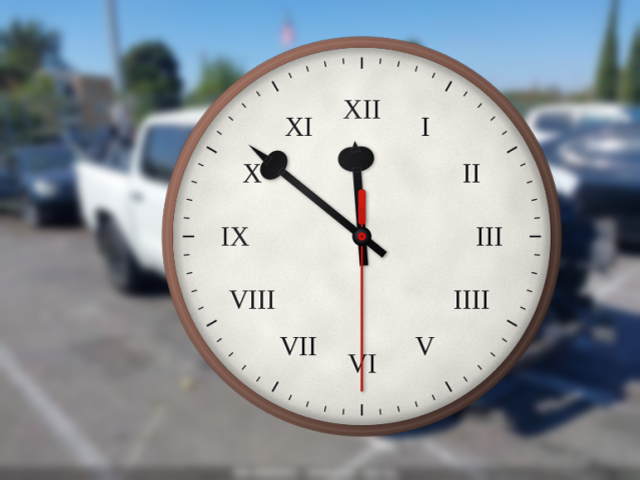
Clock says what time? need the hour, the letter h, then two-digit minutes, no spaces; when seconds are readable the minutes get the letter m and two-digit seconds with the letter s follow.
11h51m30s
